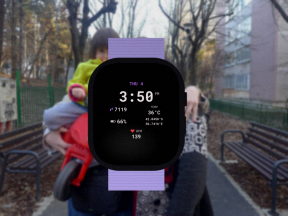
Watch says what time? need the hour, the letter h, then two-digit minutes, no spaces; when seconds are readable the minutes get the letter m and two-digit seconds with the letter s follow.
3h50
